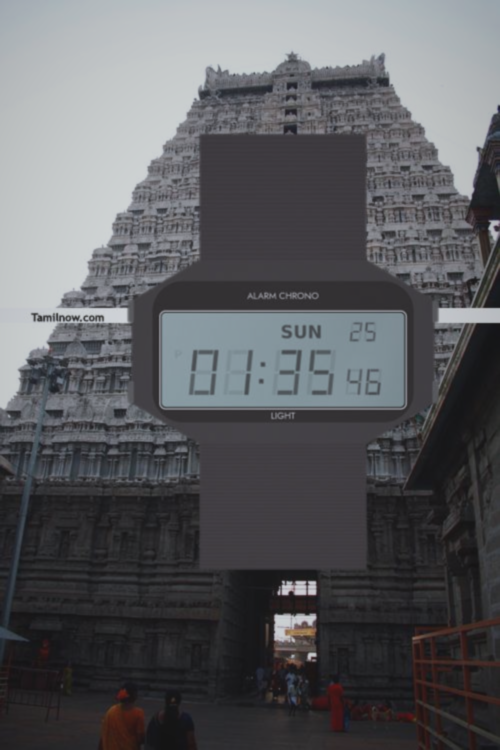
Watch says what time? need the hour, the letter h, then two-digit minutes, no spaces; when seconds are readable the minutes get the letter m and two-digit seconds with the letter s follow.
1h35m46s
